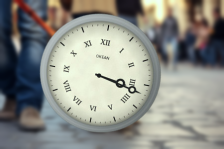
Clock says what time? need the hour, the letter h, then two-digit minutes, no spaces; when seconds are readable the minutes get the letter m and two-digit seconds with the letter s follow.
3h17
